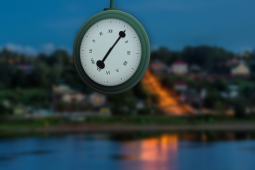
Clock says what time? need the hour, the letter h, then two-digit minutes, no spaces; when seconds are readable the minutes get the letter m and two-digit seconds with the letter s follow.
7h06
